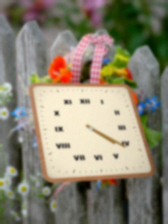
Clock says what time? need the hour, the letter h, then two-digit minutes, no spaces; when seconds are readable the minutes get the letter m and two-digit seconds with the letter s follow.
4h21
